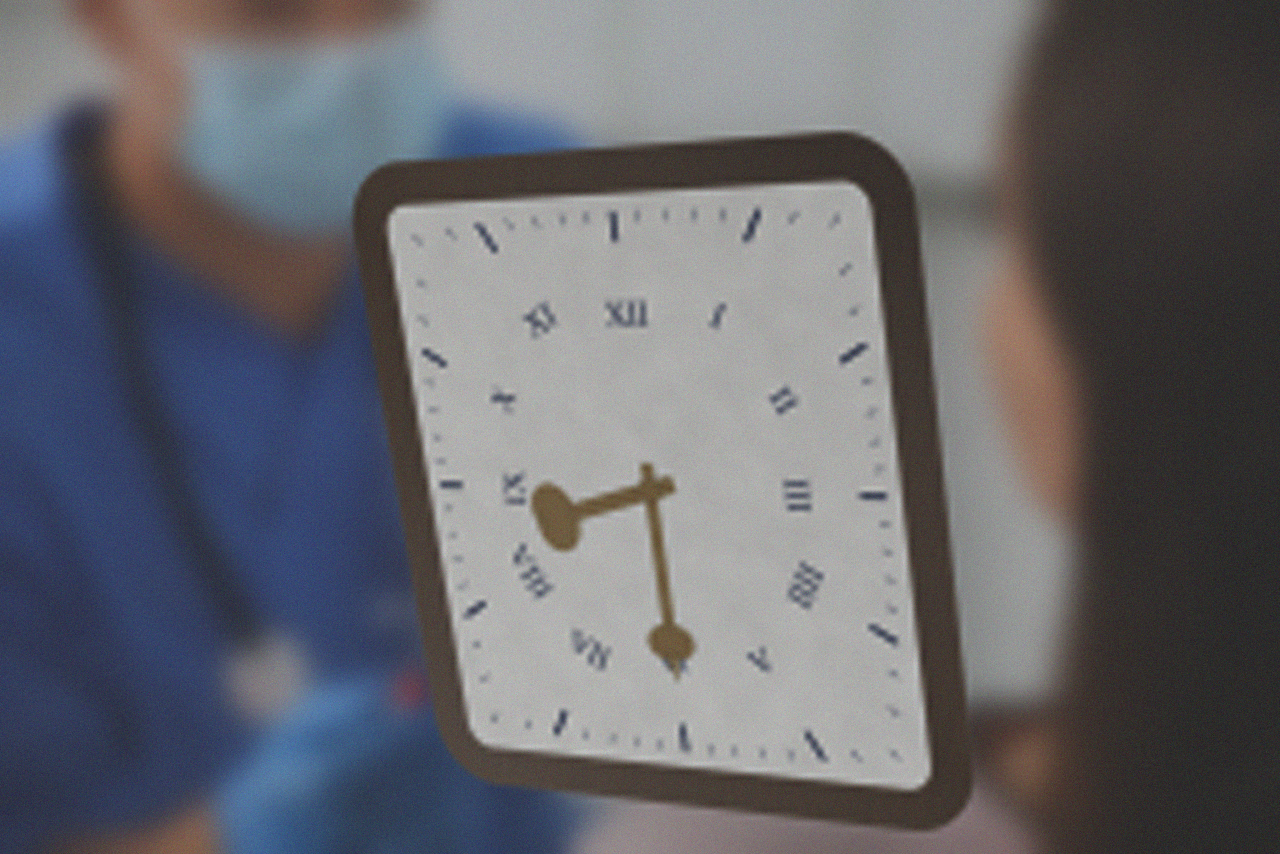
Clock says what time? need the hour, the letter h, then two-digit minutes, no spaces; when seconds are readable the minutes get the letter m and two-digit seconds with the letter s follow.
8h30
